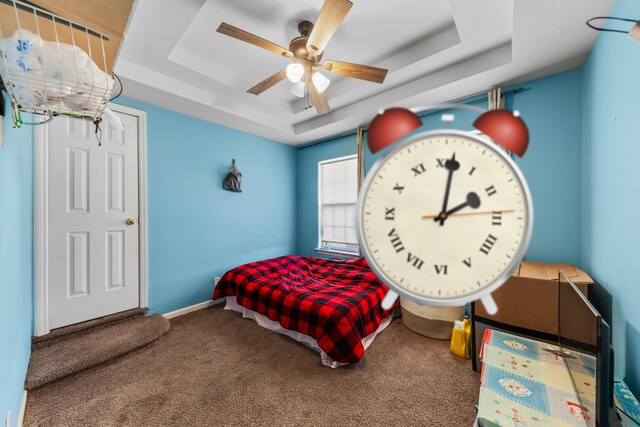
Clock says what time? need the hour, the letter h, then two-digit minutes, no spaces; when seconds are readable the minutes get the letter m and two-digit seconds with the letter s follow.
2h01m14s
